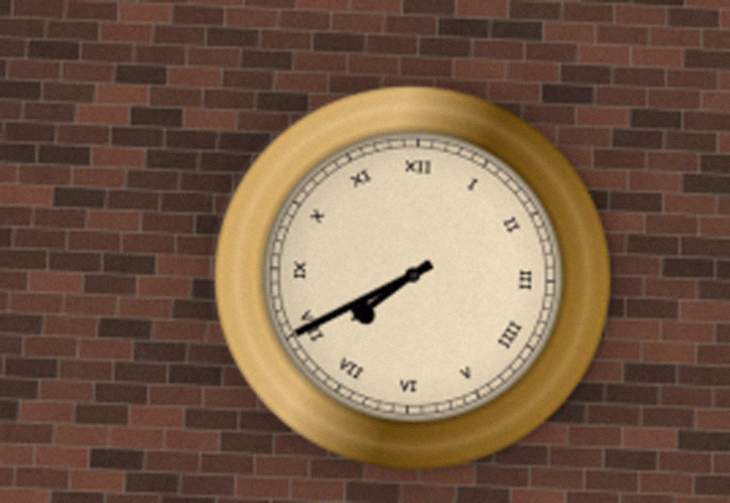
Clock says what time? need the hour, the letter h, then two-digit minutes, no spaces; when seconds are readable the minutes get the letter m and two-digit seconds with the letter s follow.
7h40
